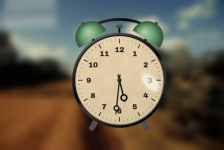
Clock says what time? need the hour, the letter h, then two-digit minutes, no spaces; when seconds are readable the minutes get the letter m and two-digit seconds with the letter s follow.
5h31
